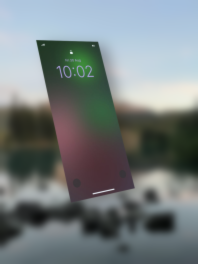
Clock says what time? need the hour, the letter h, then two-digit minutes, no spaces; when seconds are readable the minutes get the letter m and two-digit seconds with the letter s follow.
10h02
